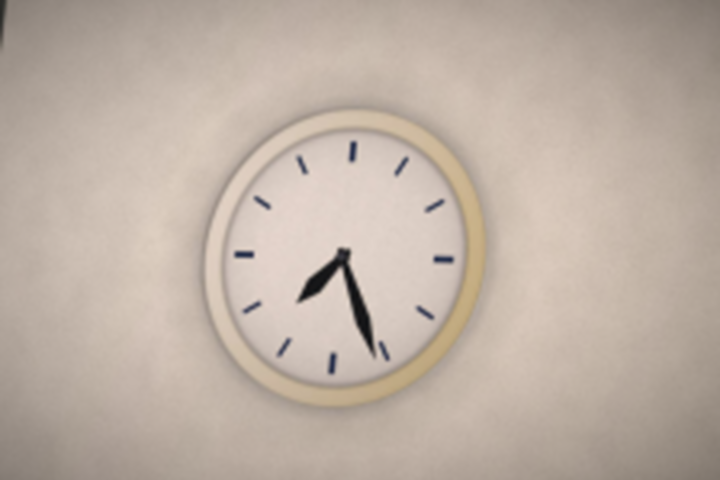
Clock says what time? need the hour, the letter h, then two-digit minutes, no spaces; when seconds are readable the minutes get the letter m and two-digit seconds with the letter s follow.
7h26
